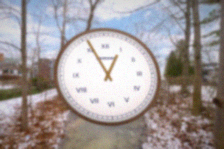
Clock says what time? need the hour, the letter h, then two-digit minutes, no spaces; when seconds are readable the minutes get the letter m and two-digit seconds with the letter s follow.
12h56
